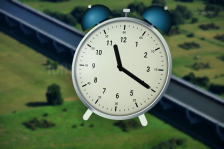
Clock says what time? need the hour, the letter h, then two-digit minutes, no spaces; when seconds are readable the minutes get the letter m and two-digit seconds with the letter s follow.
11h20
